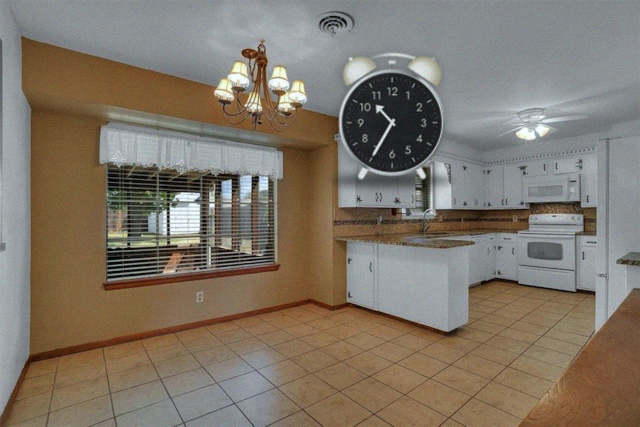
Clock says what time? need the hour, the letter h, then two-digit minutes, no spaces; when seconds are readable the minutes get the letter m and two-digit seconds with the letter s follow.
10h35
